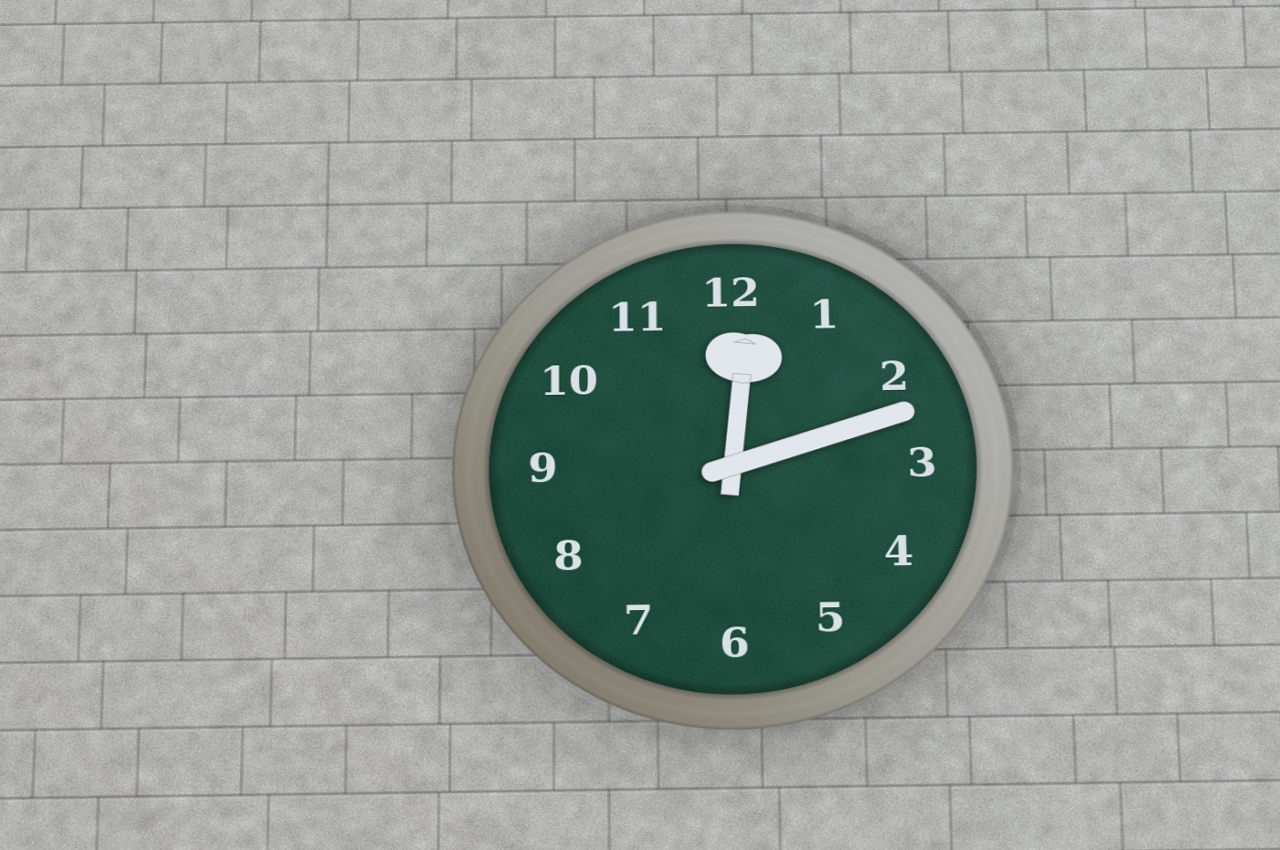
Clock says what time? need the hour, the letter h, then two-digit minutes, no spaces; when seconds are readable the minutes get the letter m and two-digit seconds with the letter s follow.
12h12
